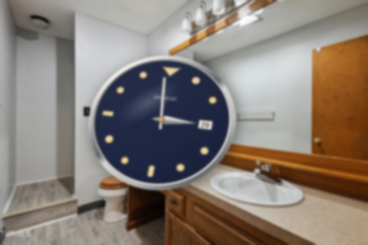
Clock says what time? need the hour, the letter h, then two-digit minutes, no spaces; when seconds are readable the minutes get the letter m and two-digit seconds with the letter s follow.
2h59
